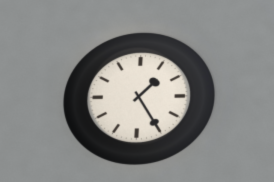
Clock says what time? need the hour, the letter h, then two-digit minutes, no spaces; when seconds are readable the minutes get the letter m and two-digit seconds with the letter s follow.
1h25
